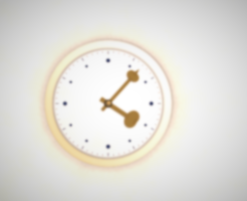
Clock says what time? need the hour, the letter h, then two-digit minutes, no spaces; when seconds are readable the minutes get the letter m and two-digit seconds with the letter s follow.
4h07
